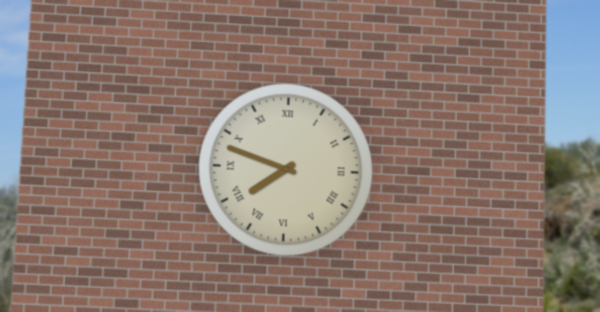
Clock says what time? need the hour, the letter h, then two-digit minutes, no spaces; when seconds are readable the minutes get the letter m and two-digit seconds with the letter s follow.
7h48
